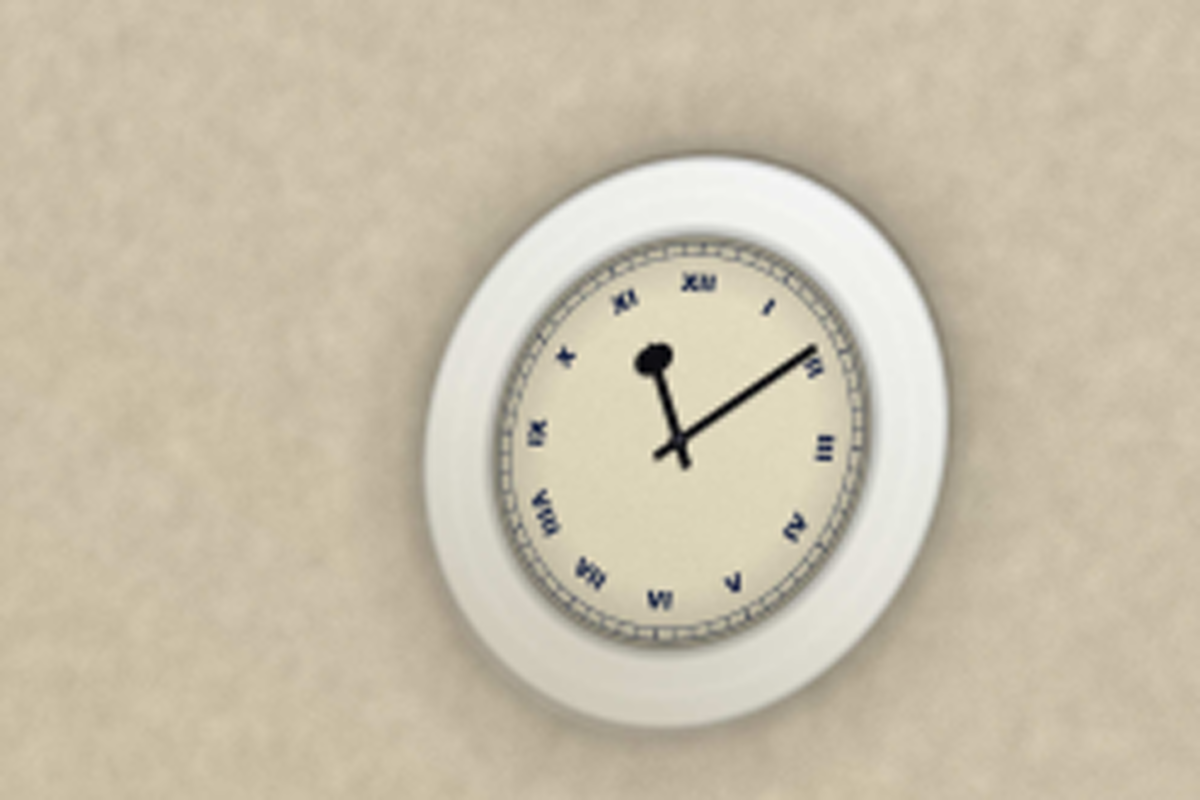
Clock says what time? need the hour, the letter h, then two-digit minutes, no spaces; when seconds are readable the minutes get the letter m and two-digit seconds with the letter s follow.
11h09
